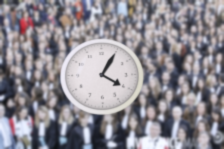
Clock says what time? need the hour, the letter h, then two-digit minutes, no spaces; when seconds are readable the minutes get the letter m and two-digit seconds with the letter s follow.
4h05
